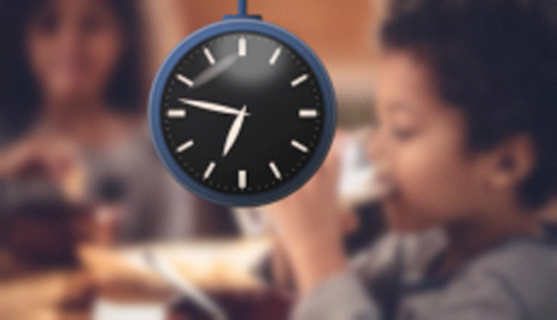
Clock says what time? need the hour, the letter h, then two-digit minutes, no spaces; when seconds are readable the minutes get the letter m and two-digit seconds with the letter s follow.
6h47
